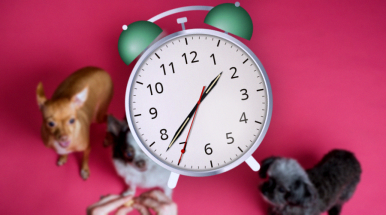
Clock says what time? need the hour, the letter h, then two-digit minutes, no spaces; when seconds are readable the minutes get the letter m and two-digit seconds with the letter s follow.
1h37m35s
